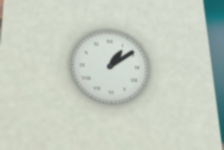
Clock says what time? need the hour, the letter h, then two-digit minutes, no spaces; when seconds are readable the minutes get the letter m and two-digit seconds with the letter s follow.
1h09
